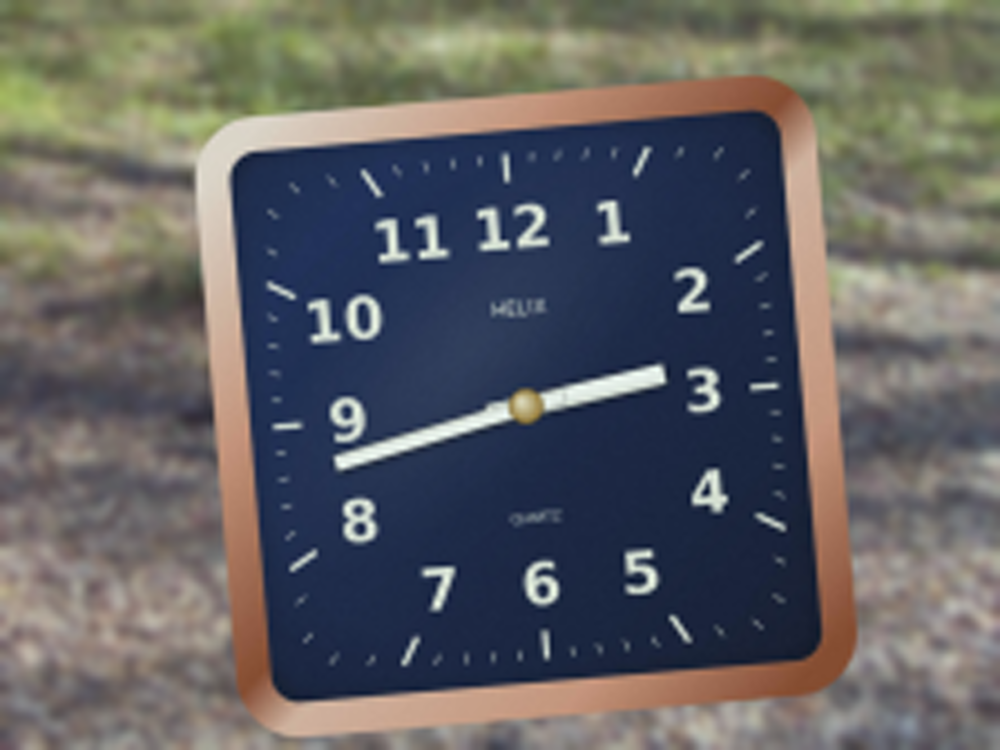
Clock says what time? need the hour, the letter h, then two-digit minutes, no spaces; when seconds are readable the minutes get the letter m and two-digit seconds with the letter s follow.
2h43
